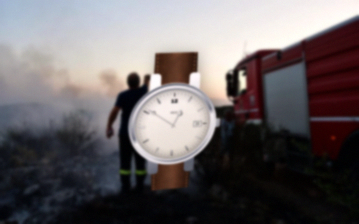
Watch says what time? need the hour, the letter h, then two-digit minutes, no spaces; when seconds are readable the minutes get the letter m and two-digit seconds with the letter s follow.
12h51
